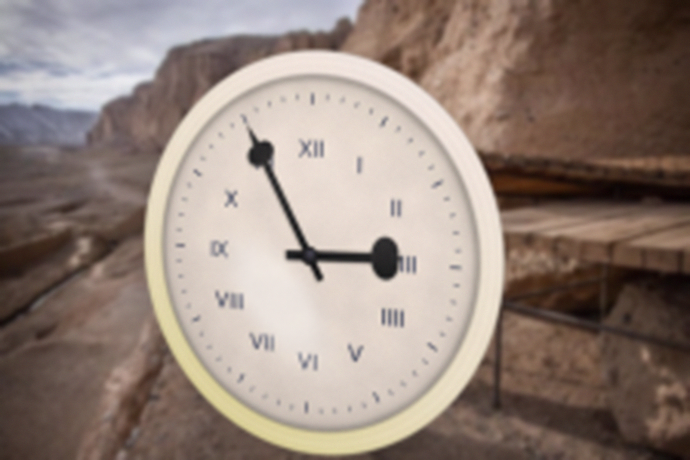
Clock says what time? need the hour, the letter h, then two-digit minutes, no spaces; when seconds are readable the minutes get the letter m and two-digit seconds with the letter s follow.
2h55
